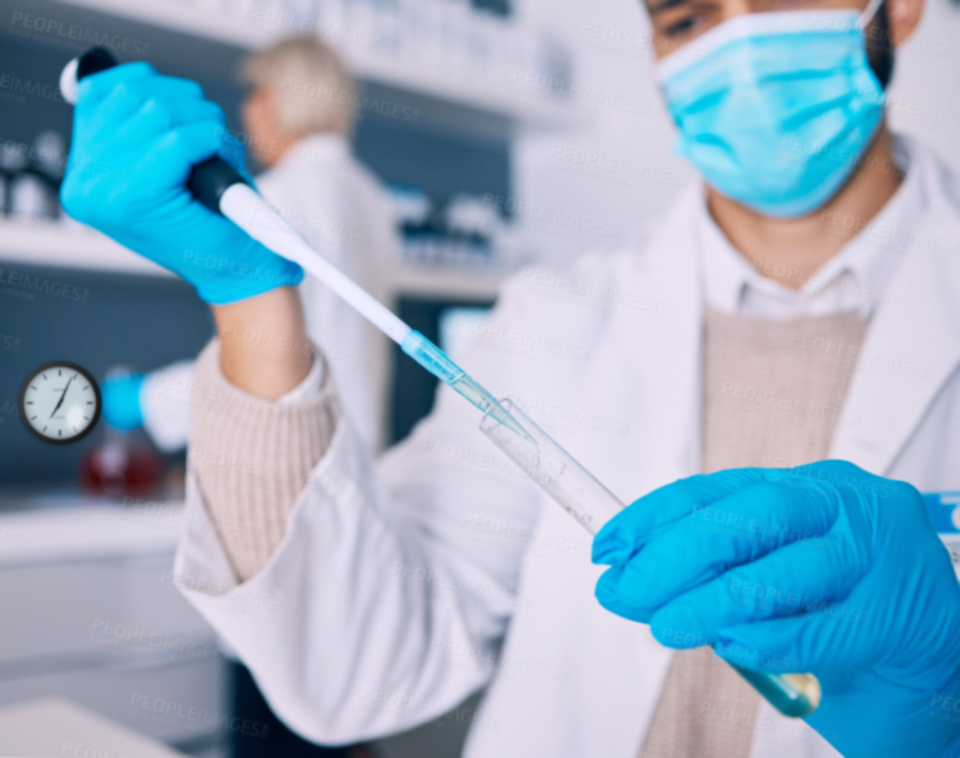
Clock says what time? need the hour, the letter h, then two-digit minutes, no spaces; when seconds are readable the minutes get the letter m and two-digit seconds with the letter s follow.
7h04
